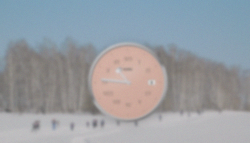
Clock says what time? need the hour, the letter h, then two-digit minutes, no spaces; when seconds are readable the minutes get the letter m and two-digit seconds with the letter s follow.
10h46
